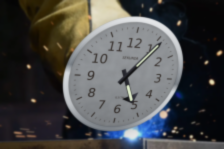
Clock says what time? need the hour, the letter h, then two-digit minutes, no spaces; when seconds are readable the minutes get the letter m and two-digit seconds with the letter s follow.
5h06
